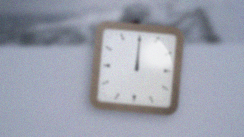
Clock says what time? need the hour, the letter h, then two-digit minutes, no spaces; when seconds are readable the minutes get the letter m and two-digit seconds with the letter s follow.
12h00
